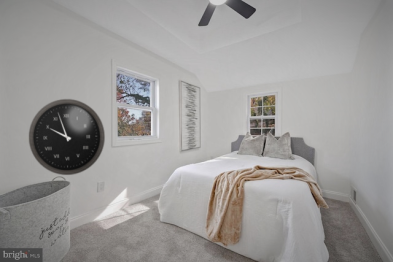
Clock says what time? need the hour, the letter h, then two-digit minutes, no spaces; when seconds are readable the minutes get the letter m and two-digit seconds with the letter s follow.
9h57
